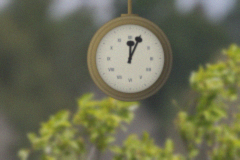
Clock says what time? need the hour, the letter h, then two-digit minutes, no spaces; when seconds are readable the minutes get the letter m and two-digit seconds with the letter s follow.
12h04
